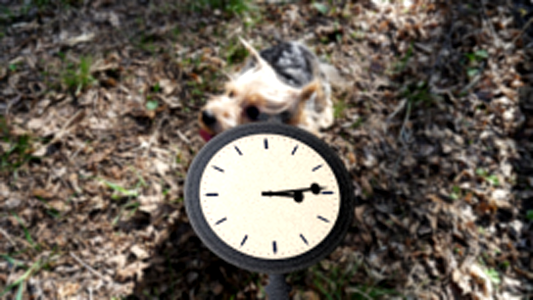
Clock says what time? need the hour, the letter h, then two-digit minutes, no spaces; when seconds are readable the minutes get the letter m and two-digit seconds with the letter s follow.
3h14
